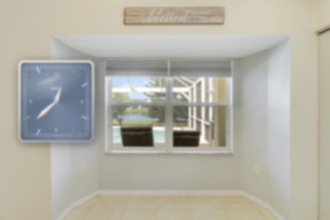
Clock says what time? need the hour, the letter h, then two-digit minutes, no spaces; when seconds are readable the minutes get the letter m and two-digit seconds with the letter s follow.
12h38
